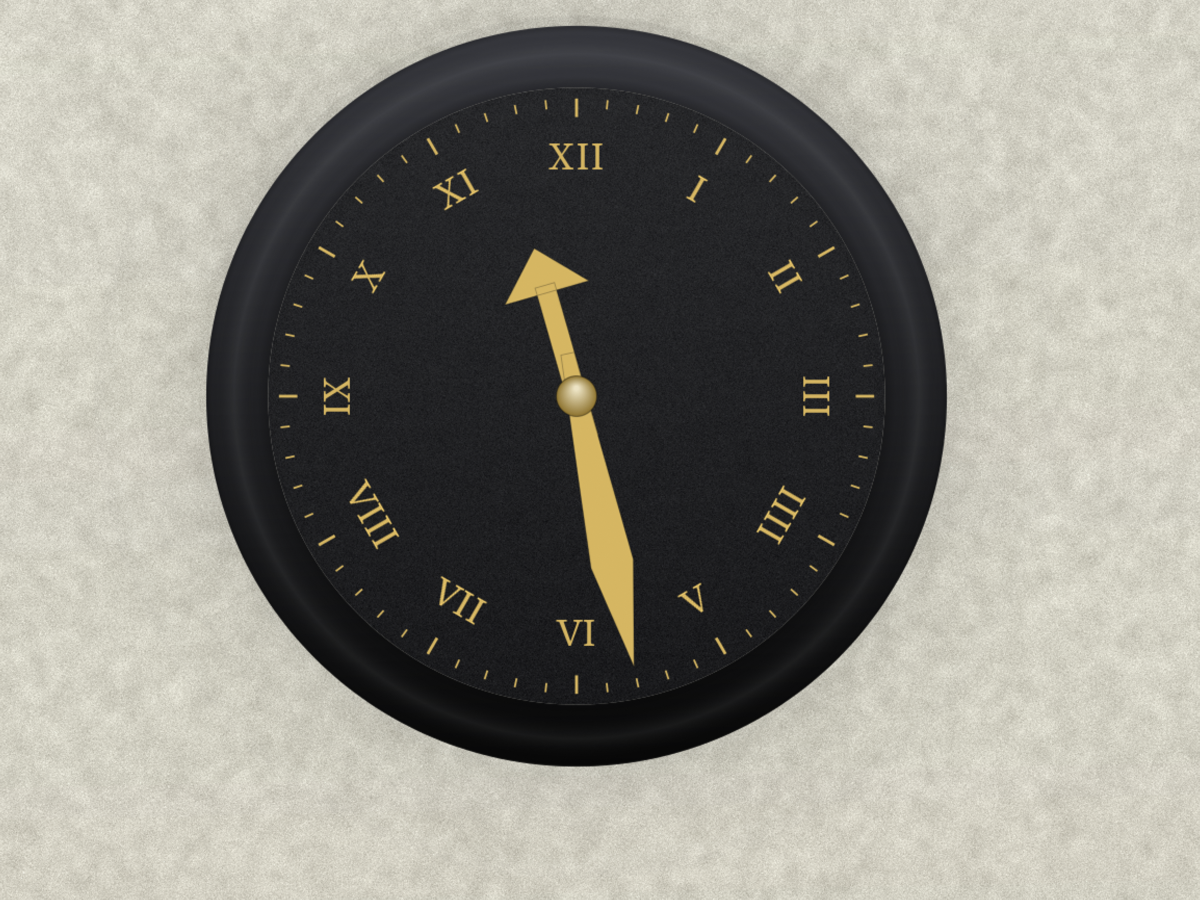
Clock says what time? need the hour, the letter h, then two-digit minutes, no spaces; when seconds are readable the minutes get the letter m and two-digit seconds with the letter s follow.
11h28
